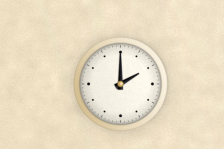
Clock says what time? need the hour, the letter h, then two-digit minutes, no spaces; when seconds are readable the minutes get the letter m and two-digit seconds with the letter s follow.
2h00
